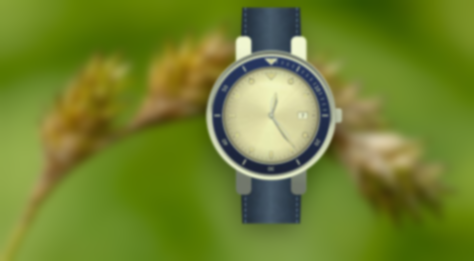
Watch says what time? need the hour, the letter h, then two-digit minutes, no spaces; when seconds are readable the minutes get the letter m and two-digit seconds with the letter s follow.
12h24
